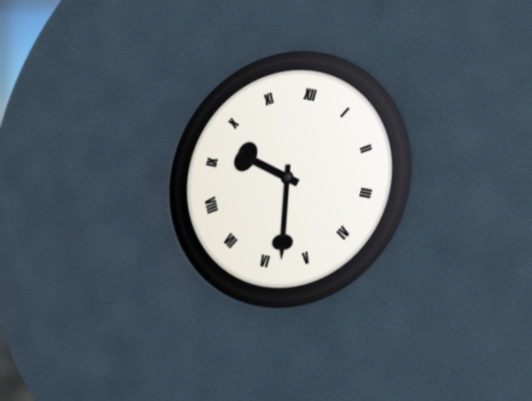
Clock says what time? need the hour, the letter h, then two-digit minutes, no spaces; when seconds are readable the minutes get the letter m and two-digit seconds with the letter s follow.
9h28
